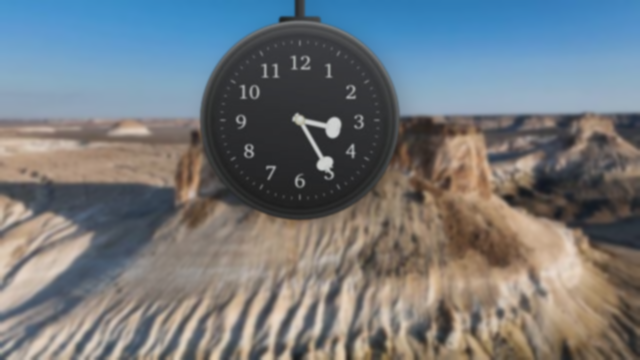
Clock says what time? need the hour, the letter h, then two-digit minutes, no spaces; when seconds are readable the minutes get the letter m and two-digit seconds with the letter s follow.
3h25
